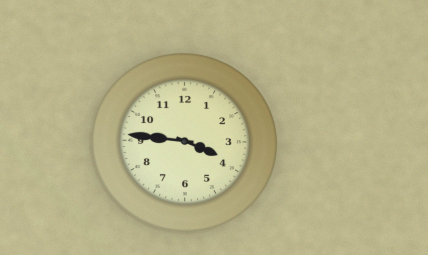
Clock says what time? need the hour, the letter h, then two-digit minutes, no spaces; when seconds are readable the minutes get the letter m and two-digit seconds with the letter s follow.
3h46
